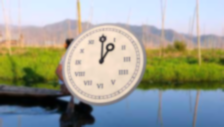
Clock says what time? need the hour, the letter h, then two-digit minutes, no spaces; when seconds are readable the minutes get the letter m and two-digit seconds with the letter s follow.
1h00
